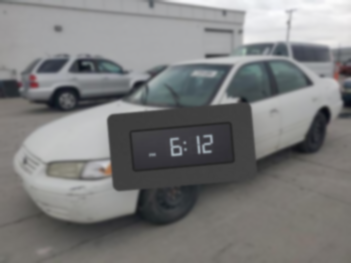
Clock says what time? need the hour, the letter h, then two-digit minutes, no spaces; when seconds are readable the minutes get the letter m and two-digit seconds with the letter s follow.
6h12
